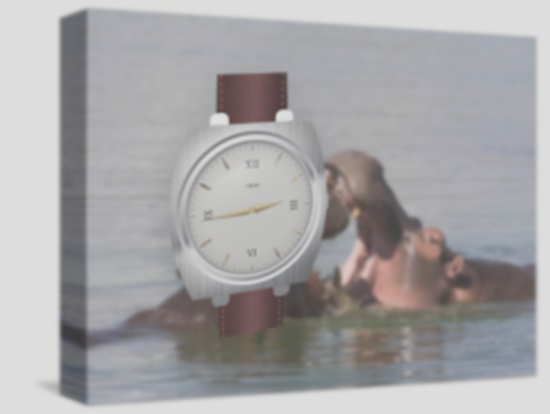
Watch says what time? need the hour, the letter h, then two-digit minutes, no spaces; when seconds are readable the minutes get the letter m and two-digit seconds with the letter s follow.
2h44
